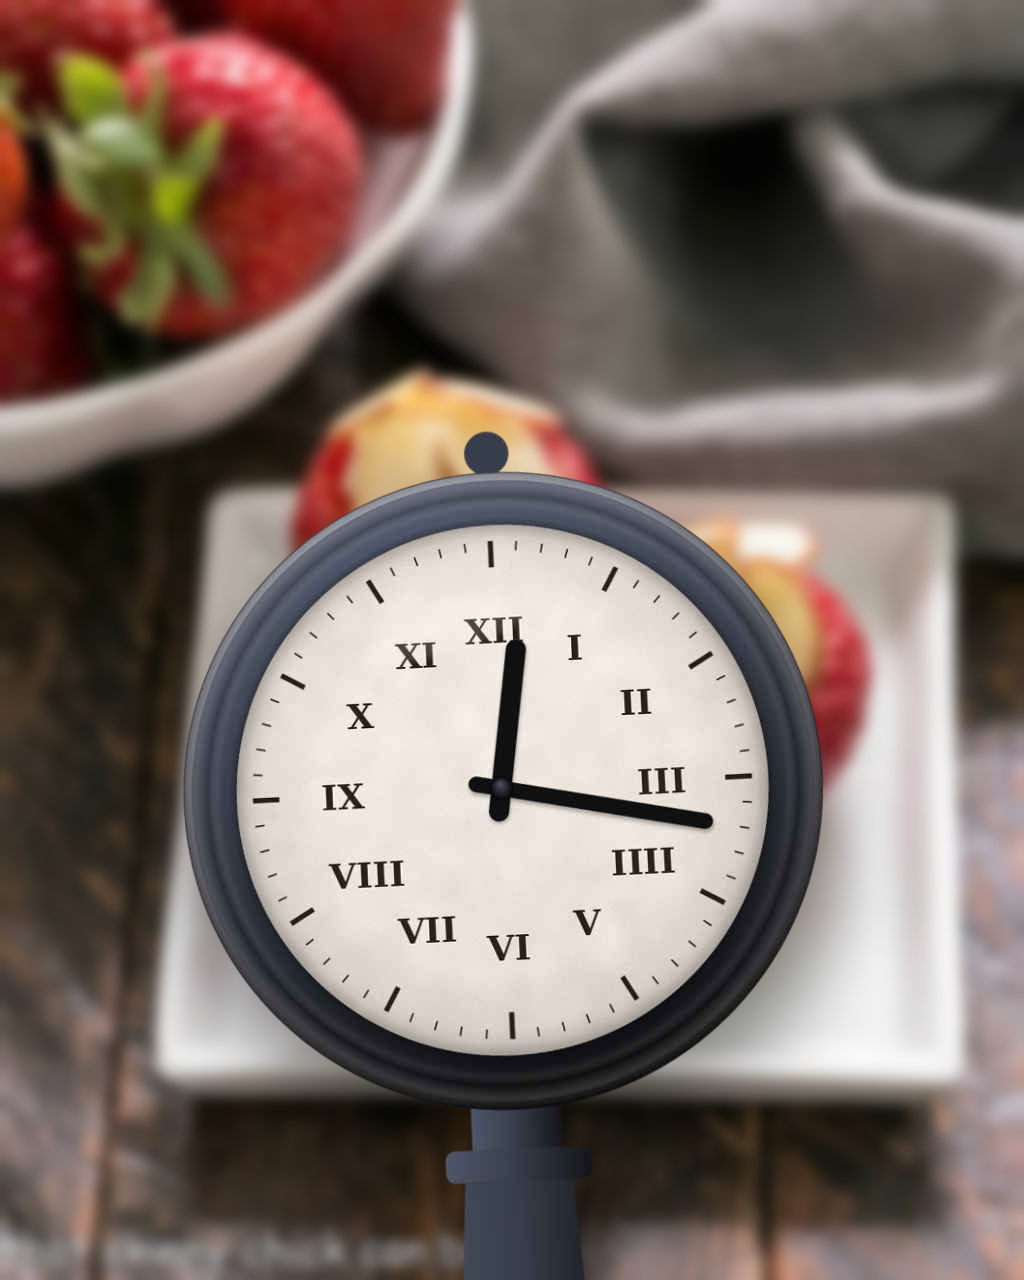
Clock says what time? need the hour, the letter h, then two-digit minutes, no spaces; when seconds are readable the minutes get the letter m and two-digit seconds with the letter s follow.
12h17
